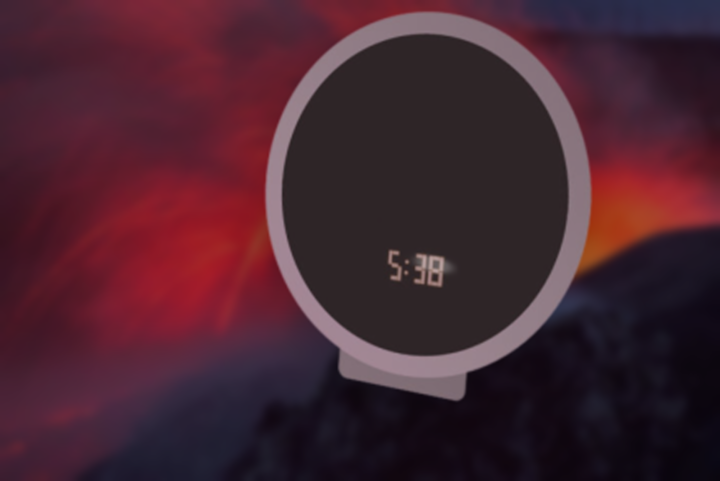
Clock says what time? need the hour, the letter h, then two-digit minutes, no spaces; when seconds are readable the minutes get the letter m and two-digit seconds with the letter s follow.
5h38
